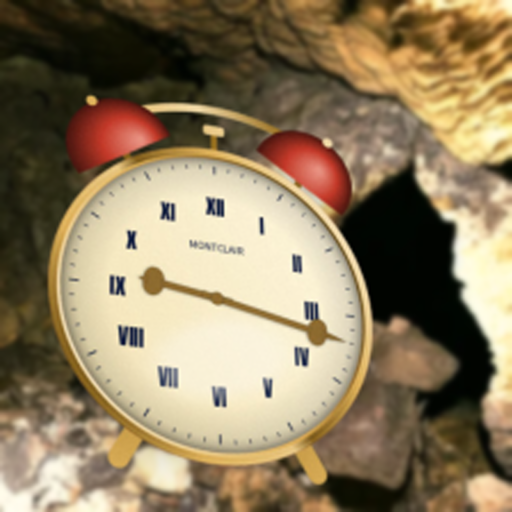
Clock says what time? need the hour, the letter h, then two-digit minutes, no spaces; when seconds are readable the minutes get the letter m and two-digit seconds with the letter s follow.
9h17
